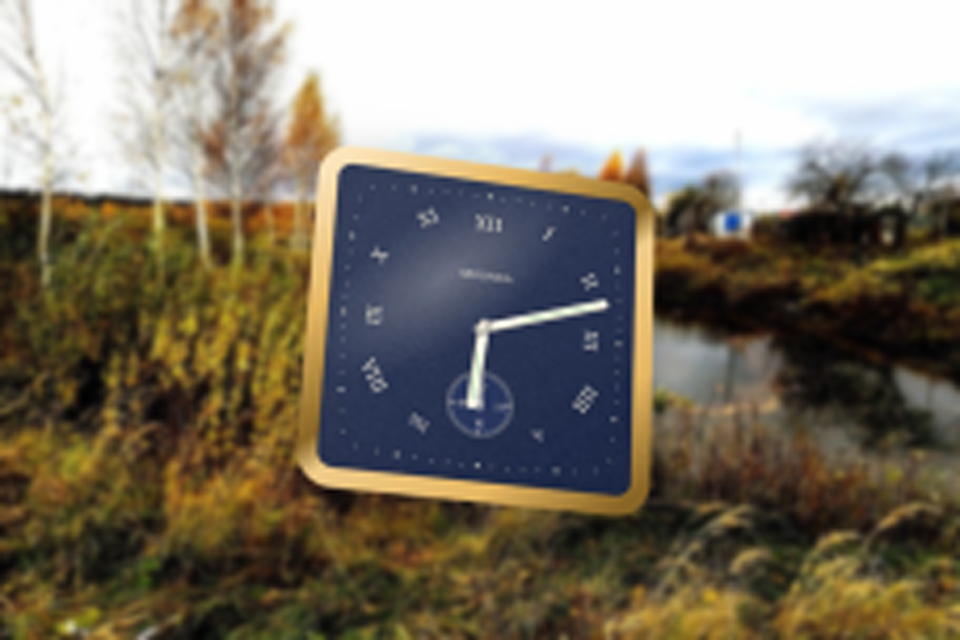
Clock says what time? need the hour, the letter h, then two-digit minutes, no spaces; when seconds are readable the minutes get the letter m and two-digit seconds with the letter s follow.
6h12
